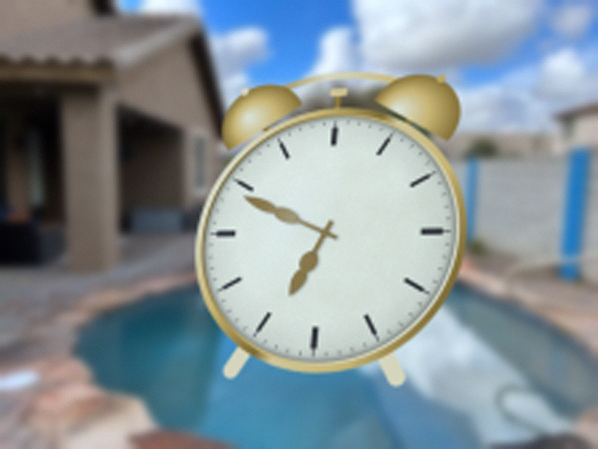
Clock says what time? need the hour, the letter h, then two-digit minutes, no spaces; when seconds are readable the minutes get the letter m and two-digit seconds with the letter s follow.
6h49
